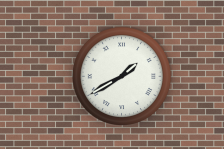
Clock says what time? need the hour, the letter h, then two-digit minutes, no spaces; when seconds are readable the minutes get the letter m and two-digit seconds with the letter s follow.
1h40
